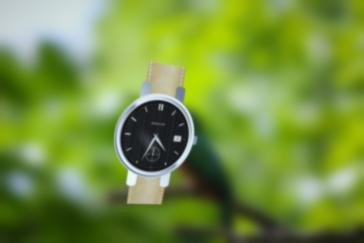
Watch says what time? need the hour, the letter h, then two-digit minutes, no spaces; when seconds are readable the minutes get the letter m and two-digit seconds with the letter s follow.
4h34
